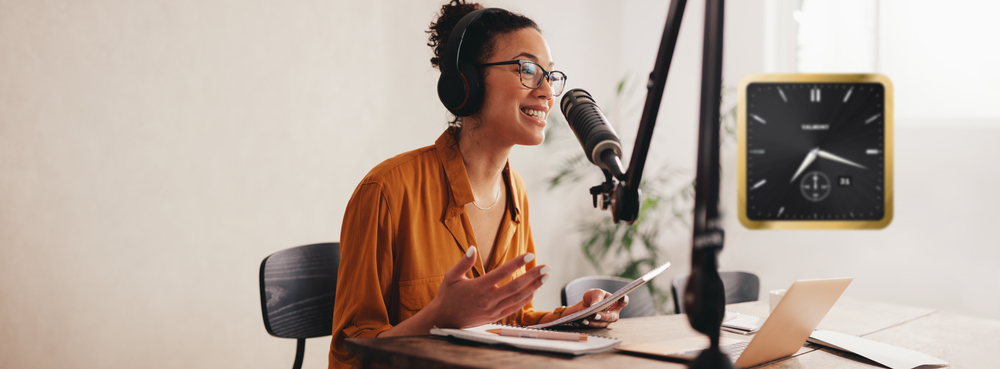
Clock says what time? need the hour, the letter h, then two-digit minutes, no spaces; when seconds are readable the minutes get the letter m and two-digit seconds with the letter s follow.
7h18
